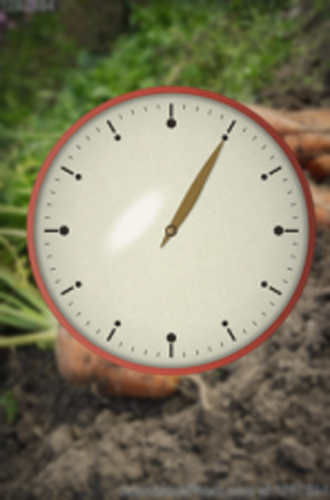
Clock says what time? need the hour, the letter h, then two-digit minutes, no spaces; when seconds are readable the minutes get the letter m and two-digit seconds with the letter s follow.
1h05
